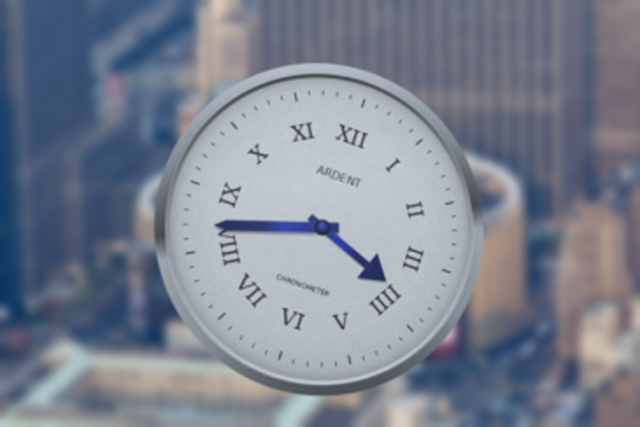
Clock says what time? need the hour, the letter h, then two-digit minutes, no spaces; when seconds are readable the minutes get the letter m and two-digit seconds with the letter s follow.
3h42
